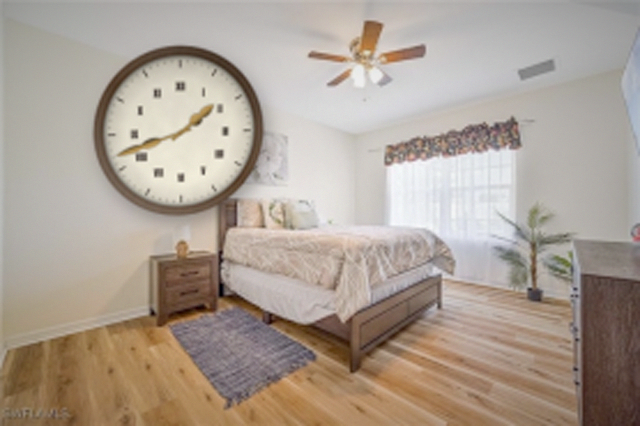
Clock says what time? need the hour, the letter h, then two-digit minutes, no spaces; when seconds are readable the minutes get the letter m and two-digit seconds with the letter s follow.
1h42
